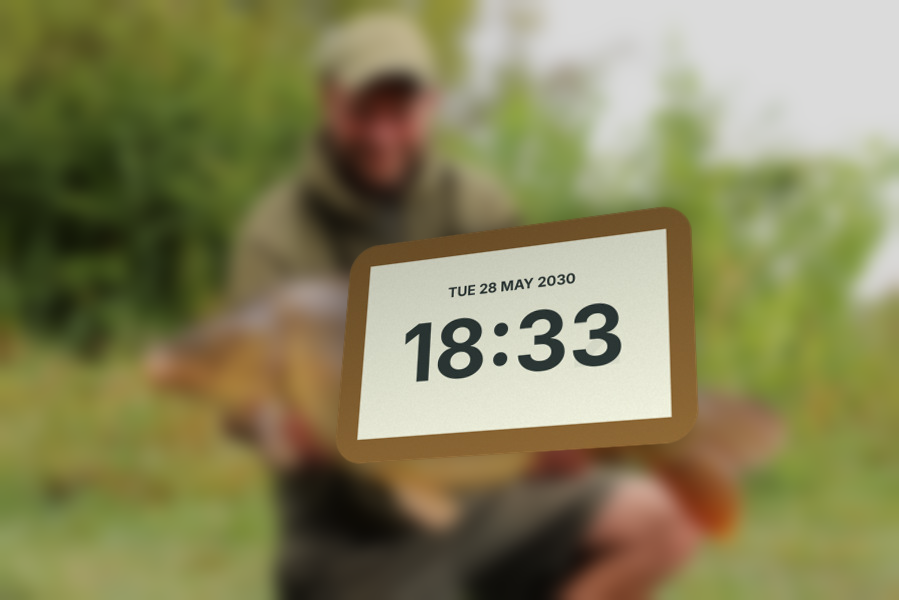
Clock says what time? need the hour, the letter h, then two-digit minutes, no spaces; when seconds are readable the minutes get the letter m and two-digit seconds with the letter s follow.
18h33
